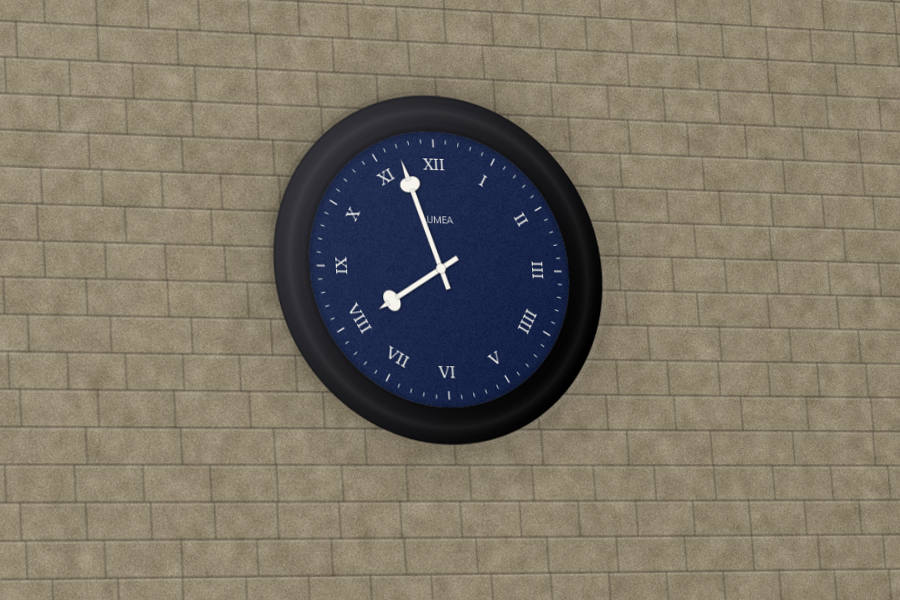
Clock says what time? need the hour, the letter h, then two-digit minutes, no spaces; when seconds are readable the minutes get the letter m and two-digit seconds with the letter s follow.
7h57
